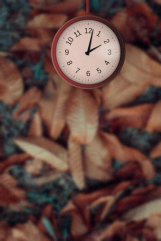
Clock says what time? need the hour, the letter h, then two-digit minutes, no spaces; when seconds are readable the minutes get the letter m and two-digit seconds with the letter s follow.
2h02
